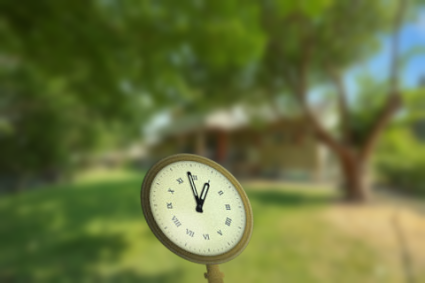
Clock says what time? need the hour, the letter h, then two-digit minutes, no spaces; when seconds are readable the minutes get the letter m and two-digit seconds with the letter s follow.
12h59
